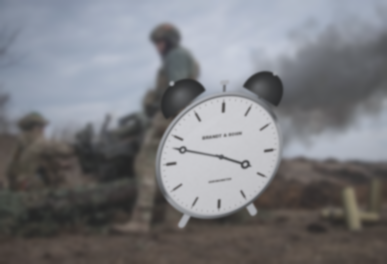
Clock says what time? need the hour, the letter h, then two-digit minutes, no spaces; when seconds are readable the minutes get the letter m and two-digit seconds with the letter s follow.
3h48
